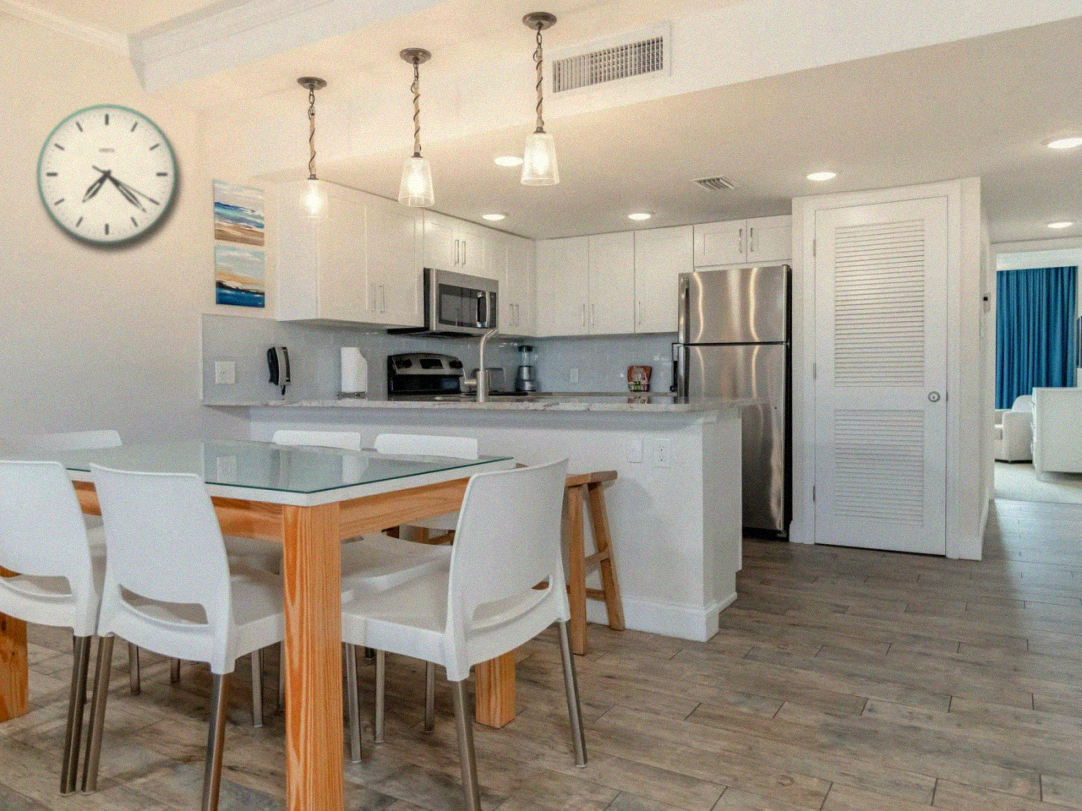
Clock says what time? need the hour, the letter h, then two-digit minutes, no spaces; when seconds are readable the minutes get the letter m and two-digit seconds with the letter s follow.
7h22m20s
